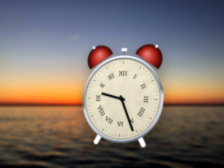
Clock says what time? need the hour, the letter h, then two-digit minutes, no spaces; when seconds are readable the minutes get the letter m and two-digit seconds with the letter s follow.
9h26
